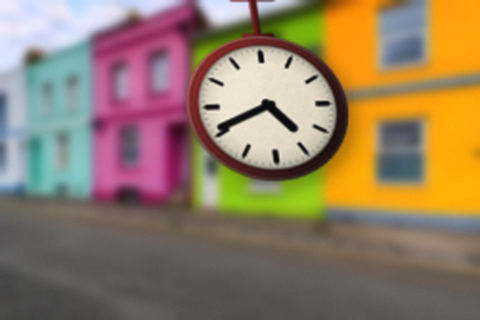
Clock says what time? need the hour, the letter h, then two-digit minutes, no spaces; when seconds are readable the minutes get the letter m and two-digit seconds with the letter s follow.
4h41
